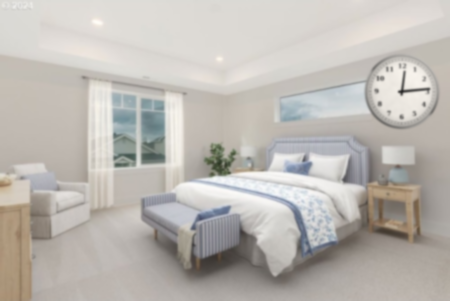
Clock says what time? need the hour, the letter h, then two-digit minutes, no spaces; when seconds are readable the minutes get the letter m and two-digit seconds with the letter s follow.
12h14
